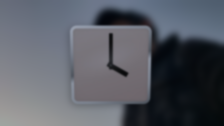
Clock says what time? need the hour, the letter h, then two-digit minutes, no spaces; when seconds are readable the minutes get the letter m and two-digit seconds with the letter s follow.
4h00
